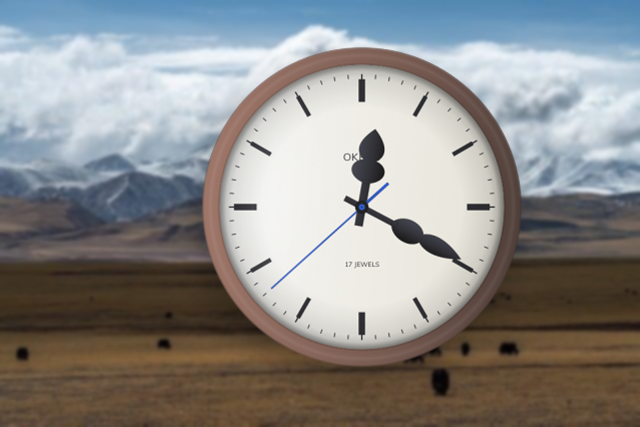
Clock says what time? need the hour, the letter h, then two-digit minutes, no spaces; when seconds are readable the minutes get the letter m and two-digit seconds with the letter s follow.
12h19m38s
